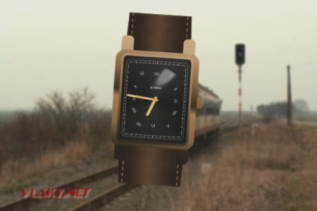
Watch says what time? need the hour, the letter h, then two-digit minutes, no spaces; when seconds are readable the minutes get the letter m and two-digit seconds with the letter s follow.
6h46
